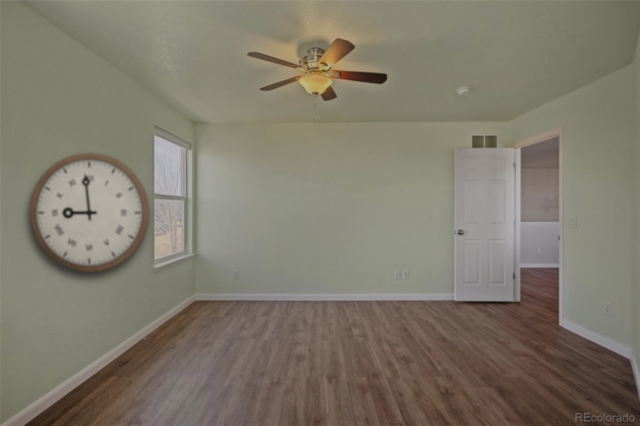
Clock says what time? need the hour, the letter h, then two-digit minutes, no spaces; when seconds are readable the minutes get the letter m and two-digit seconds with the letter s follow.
8h59
